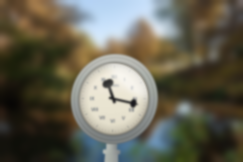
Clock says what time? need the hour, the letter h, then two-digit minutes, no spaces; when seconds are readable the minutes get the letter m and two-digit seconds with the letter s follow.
11h17
